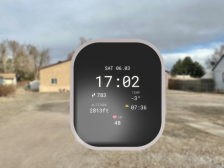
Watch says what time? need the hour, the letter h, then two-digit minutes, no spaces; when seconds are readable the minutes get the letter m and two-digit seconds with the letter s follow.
17h02
